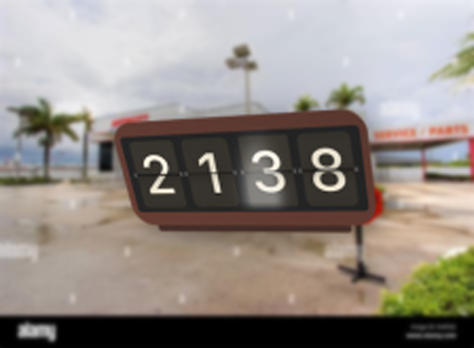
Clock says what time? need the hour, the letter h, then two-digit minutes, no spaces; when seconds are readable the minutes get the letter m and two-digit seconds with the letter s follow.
21h38
